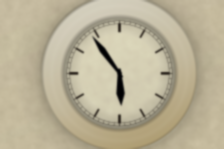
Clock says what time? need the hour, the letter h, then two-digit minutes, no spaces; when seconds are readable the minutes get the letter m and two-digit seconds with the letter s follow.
5h54
